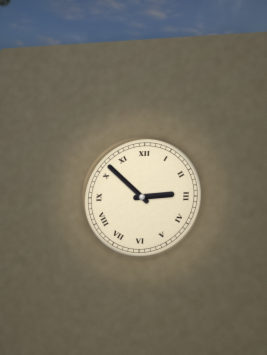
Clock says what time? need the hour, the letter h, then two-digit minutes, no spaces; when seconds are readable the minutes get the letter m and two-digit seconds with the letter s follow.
2h52
